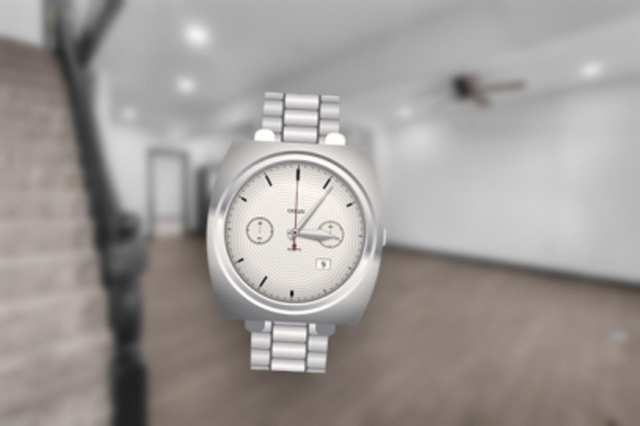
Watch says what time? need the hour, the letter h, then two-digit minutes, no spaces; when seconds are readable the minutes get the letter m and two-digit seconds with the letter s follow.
3h06
